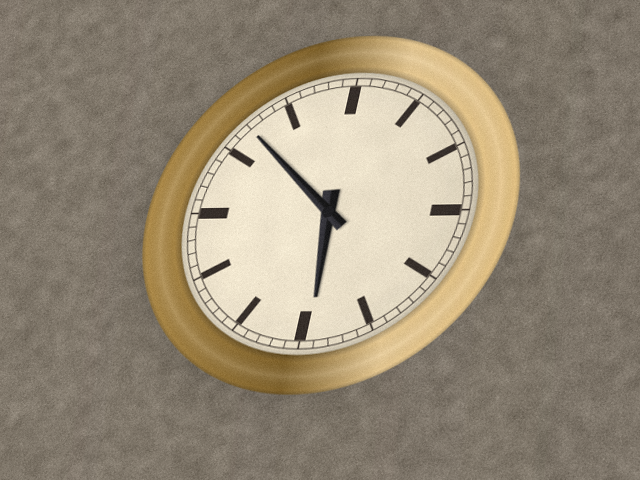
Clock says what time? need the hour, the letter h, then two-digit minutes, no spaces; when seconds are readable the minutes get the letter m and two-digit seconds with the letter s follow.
5h52
